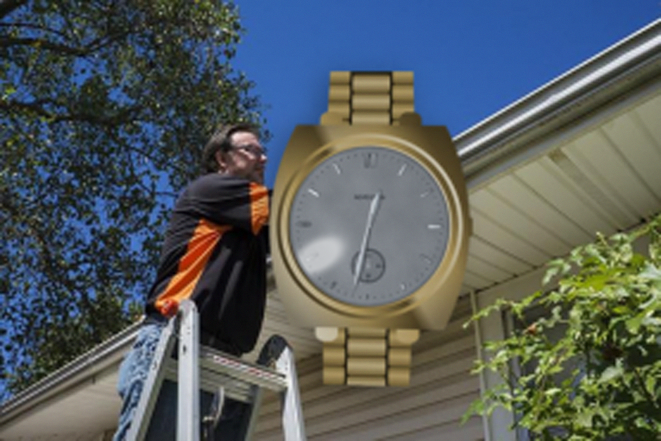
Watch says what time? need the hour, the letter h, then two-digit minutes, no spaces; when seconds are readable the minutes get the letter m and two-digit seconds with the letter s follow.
12h32
